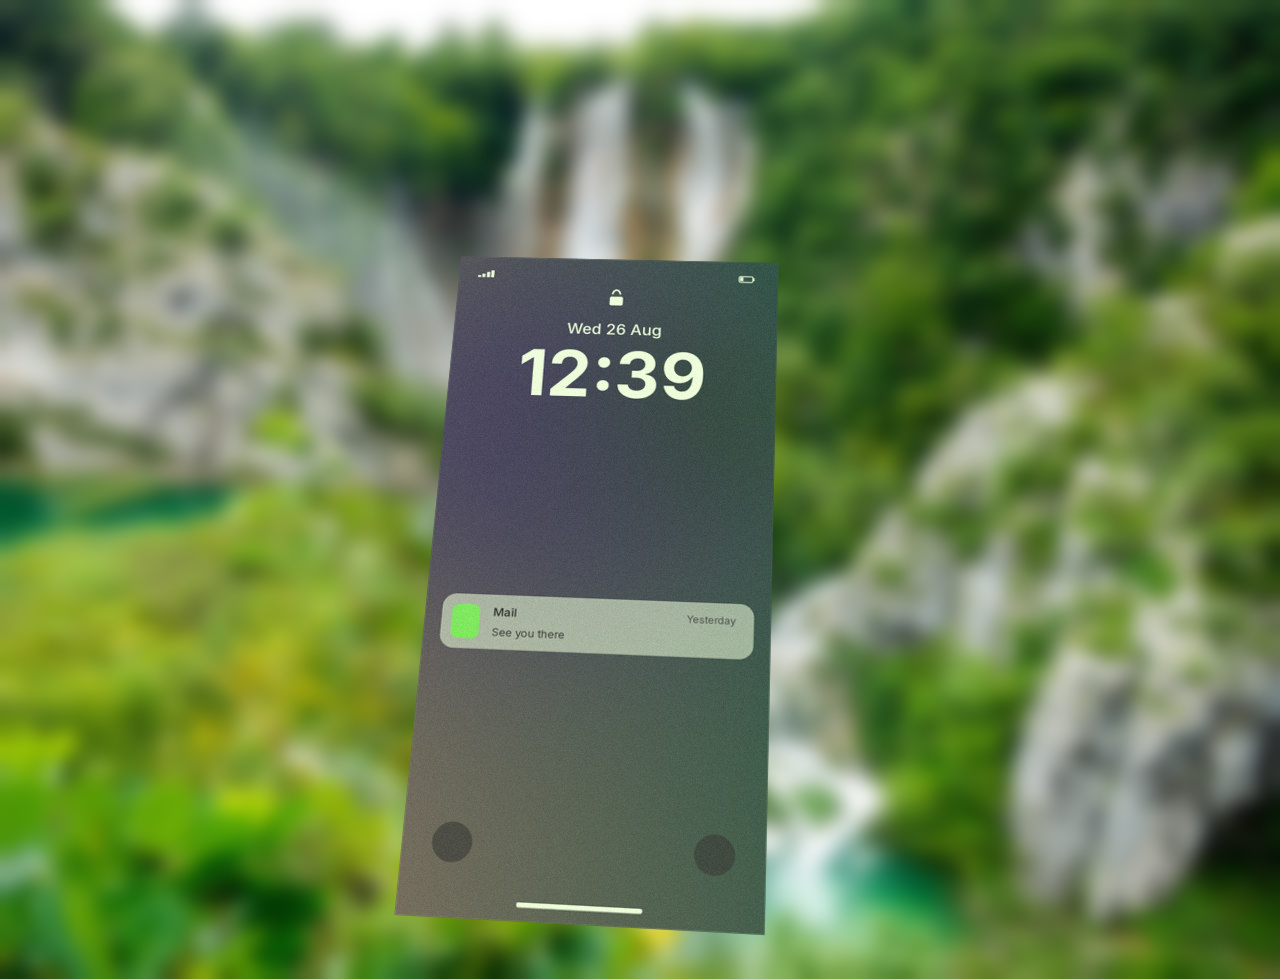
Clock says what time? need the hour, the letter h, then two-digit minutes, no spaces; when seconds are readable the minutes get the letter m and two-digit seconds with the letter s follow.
12h39
